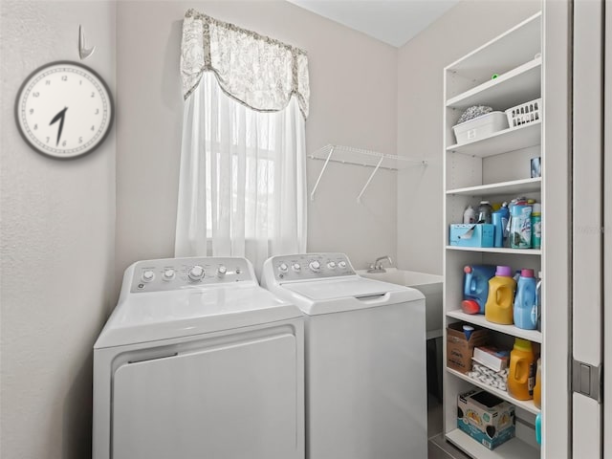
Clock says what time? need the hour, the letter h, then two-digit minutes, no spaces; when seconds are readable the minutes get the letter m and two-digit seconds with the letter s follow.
7h32
